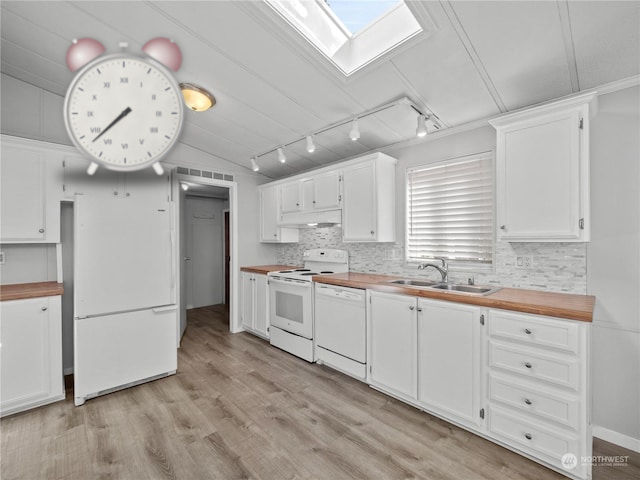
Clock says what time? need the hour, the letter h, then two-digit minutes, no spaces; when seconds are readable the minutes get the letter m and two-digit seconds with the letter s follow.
7h38
